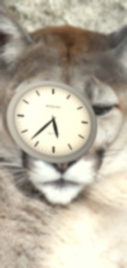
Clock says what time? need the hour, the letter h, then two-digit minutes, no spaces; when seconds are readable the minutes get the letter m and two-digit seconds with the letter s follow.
5h37
